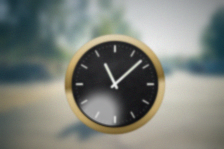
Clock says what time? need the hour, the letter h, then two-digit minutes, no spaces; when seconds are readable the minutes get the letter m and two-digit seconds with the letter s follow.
11h08
